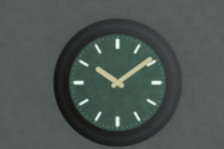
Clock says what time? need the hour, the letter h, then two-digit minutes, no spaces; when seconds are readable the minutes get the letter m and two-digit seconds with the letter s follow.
10h09
